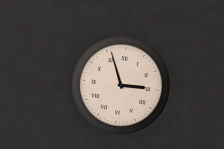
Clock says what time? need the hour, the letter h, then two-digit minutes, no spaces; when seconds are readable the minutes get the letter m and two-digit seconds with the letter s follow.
2h56
